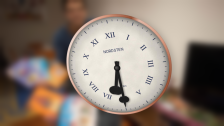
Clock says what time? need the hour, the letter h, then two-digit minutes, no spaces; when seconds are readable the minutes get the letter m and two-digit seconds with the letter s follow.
6h30
